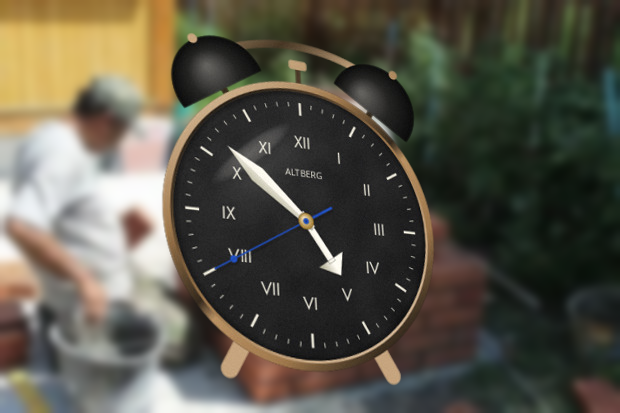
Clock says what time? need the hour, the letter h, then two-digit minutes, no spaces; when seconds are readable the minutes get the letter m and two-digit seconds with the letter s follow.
4h51m40s
